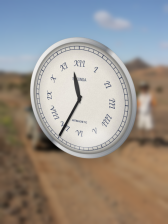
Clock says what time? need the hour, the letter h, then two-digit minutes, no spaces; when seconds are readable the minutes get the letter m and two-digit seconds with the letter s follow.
11h35
